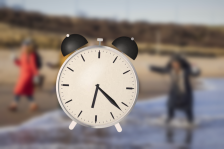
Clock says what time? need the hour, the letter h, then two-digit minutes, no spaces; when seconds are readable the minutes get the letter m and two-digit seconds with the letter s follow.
6h22
